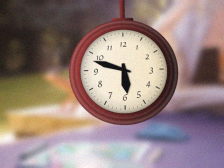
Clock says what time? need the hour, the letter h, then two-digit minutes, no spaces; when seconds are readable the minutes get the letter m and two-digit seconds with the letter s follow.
5h48
